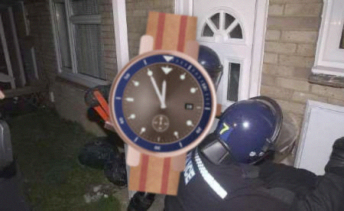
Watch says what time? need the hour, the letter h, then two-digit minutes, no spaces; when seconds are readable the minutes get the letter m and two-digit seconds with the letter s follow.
11h55
